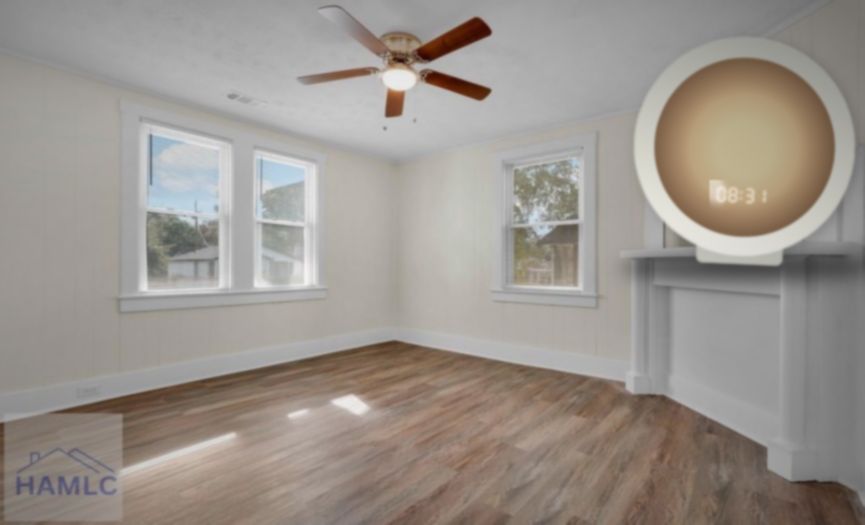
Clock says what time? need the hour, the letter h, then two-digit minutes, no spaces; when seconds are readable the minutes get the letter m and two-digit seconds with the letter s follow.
8h31
